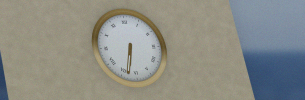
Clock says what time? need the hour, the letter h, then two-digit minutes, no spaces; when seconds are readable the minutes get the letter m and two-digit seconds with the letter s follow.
6h33
